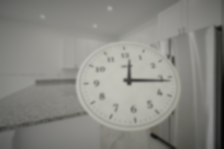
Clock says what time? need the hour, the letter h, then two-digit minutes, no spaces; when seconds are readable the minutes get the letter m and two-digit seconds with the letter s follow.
12h16
